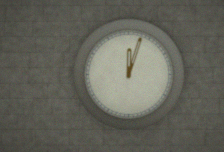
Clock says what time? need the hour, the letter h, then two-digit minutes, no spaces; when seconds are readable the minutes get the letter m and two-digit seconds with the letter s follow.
12h03
